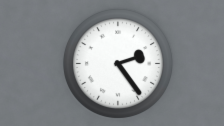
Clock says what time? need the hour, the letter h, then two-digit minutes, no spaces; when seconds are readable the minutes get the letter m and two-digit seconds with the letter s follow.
2h24
